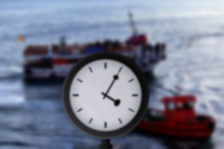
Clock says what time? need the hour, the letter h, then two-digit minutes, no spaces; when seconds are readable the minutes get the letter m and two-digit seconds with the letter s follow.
4h05
